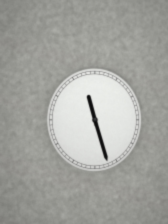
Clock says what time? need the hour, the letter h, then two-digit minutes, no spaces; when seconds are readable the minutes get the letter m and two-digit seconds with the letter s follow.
11h27
